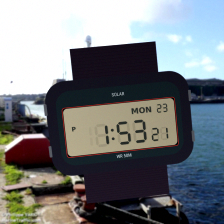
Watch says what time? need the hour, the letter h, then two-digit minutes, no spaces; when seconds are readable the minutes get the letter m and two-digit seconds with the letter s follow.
1h53m21s
